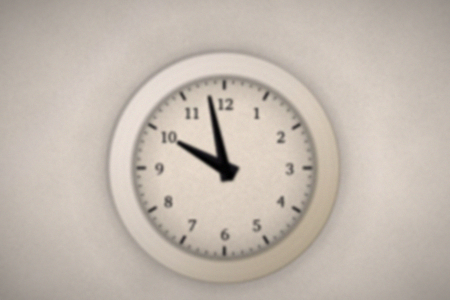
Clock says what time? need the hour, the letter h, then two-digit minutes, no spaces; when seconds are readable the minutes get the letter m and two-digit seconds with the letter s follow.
9h58
